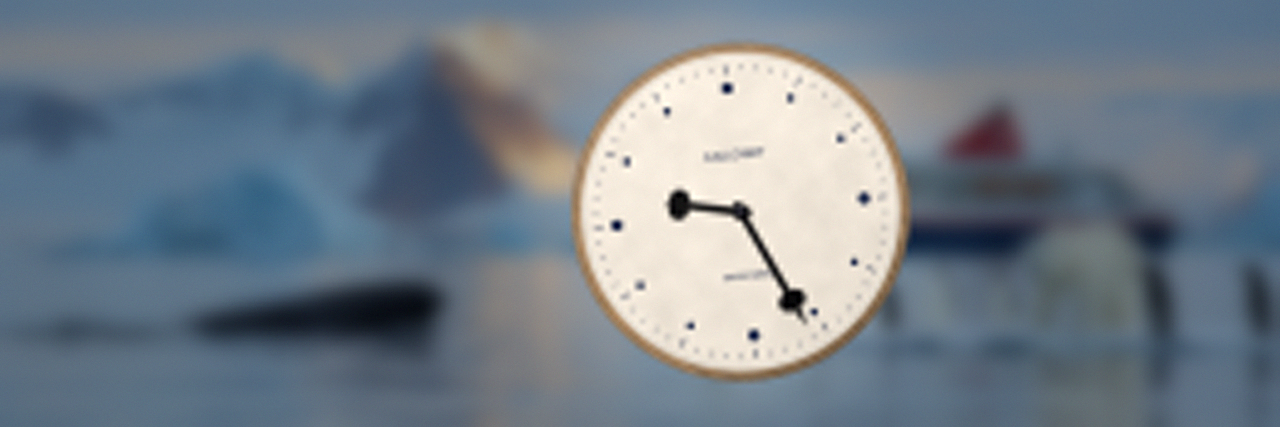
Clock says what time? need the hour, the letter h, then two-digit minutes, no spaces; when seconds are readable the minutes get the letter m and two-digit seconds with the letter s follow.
9h26
